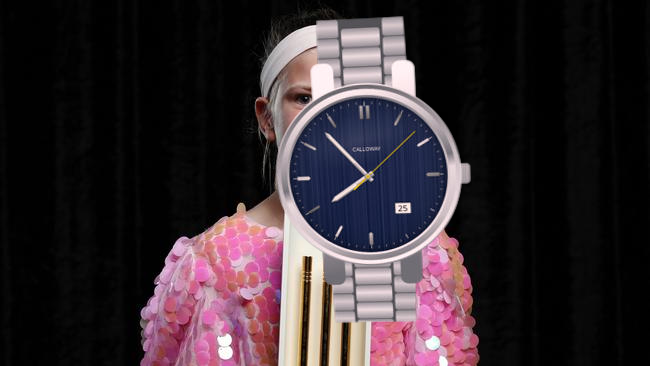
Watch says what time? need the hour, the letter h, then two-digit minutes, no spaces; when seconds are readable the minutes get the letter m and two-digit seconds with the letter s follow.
7h53m08s
